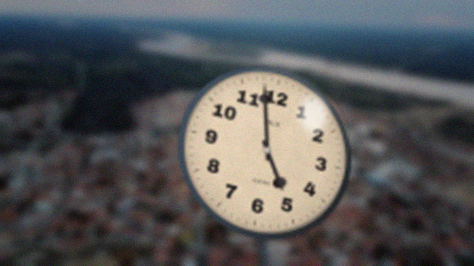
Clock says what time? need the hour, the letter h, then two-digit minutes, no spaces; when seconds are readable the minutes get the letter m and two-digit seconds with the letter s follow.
4h58
